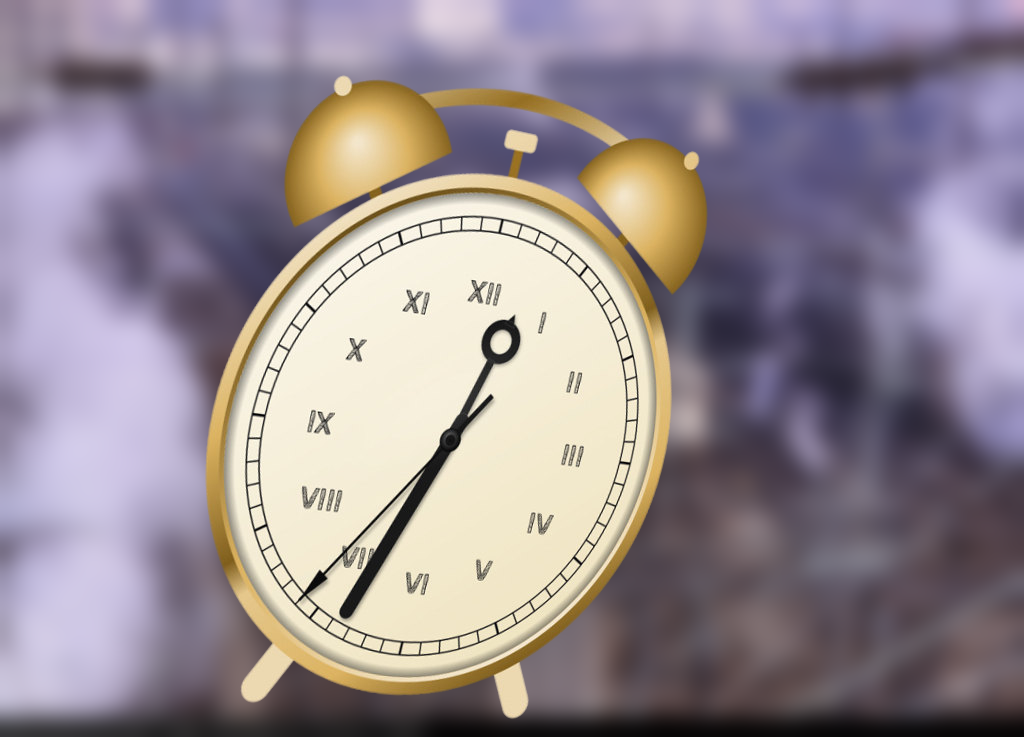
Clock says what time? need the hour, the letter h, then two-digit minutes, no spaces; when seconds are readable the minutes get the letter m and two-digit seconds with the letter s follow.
12h33m36s
